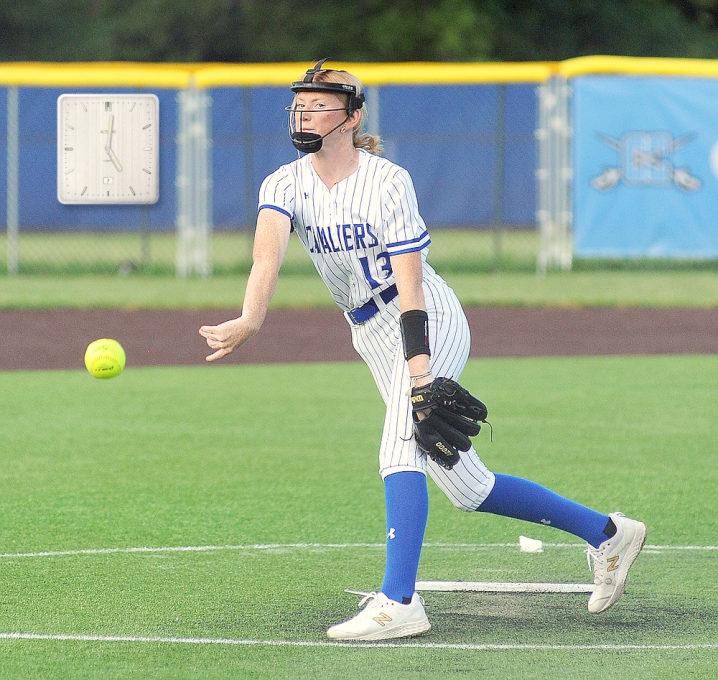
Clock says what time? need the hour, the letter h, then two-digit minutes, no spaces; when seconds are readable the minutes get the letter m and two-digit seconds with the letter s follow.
5h01
